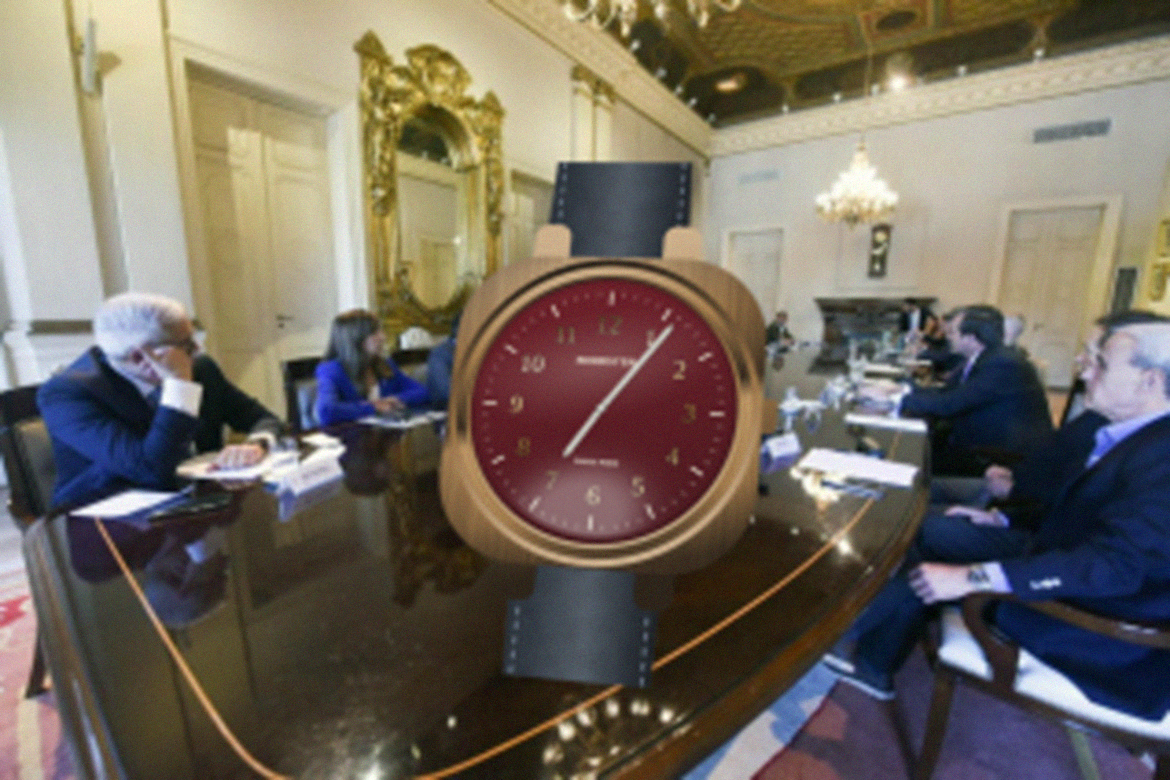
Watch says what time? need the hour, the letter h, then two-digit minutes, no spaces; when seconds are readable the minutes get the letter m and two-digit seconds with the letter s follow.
7h06
